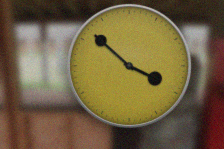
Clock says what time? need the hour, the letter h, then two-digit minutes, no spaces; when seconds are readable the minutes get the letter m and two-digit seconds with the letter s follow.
3h52
